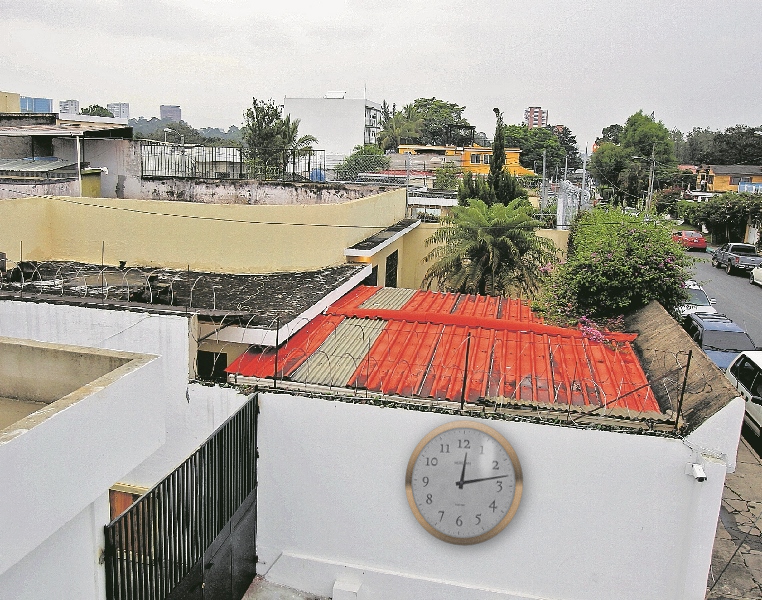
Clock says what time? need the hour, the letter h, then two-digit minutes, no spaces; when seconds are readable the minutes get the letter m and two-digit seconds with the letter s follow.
12h13
